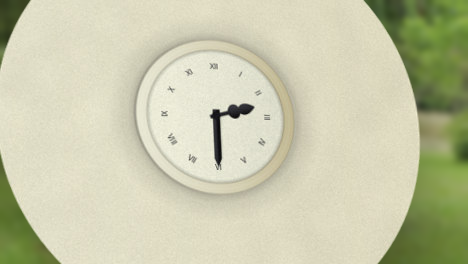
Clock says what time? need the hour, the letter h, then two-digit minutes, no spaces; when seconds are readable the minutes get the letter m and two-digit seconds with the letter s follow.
2h30
